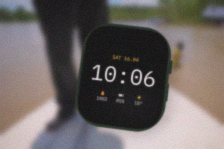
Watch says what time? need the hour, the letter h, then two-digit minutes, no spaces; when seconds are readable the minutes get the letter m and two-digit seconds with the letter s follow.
10h06
